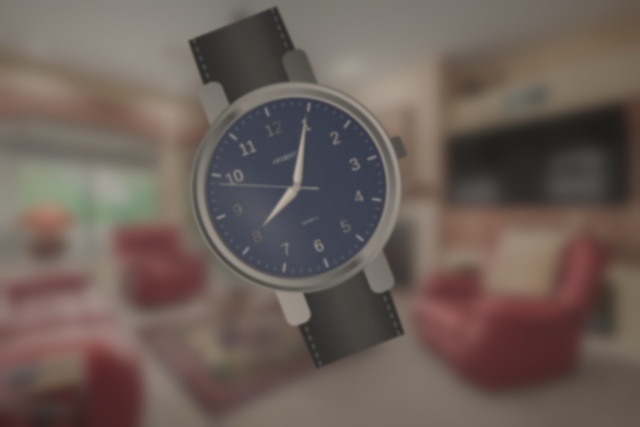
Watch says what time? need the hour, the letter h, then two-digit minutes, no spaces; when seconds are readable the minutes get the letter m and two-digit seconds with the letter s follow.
8h04m49s
